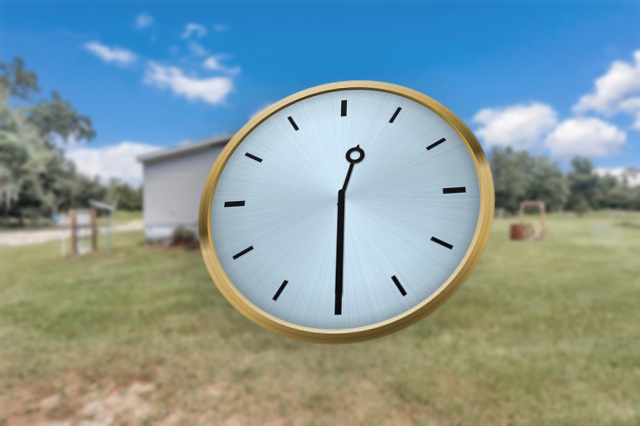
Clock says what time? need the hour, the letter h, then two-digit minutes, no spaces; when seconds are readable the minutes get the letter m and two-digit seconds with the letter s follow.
12h30
